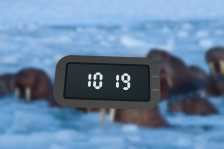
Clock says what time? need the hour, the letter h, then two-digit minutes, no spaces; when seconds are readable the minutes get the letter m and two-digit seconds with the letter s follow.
10h19
